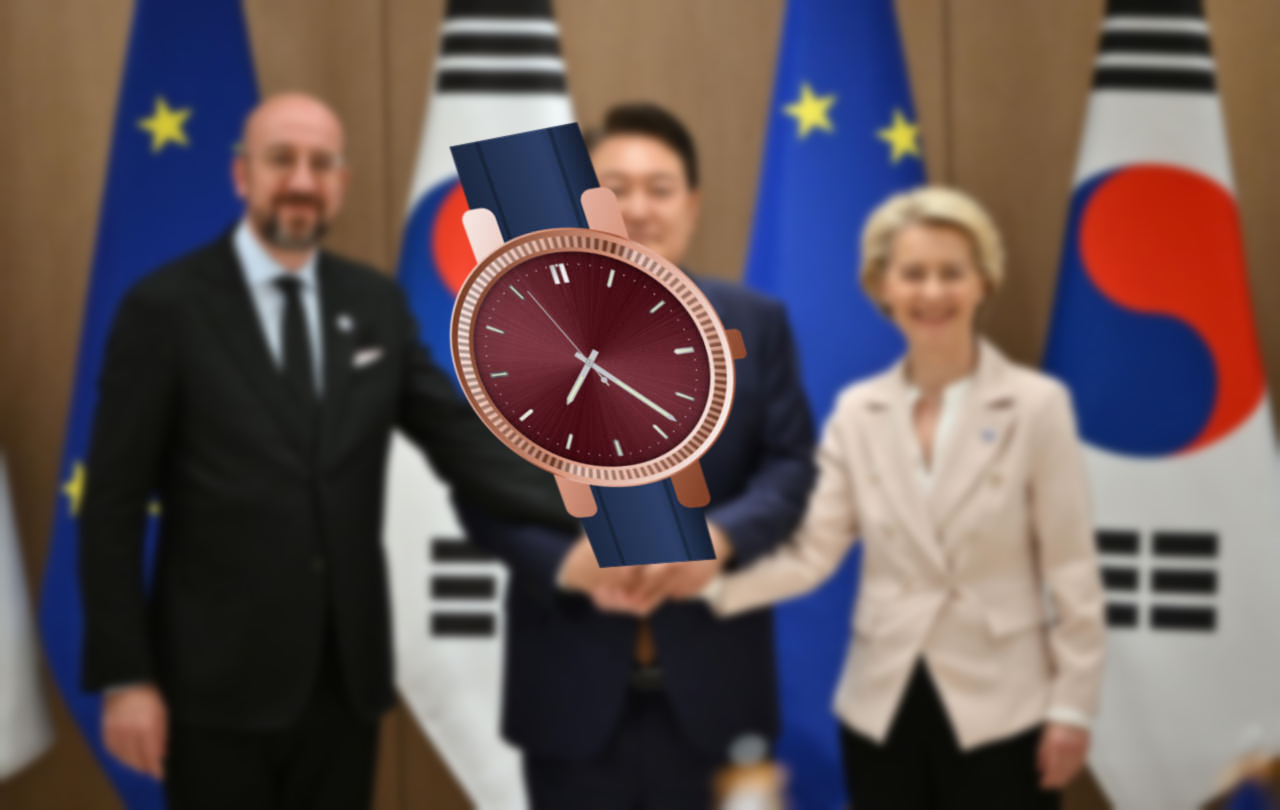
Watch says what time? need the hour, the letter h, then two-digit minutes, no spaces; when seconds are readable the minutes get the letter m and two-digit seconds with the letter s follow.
7h22m56s
